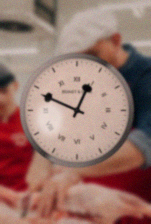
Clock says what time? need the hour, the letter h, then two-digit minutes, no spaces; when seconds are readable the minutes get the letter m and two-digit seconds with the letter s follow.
12h49
